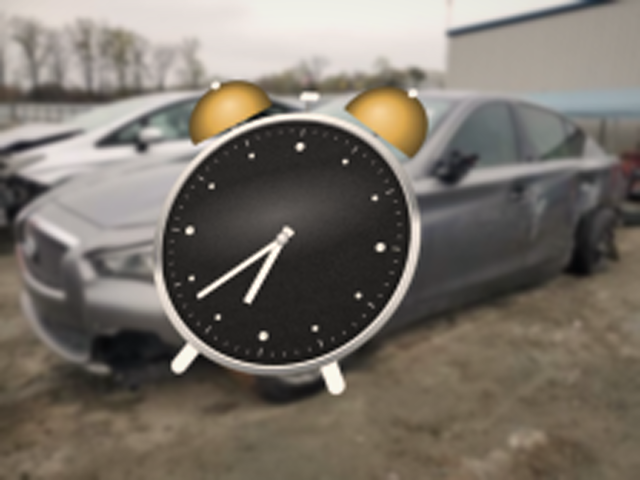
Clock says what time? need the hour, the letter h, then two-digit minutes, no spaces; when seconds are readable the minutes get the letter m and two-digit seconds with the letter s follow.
6h38
